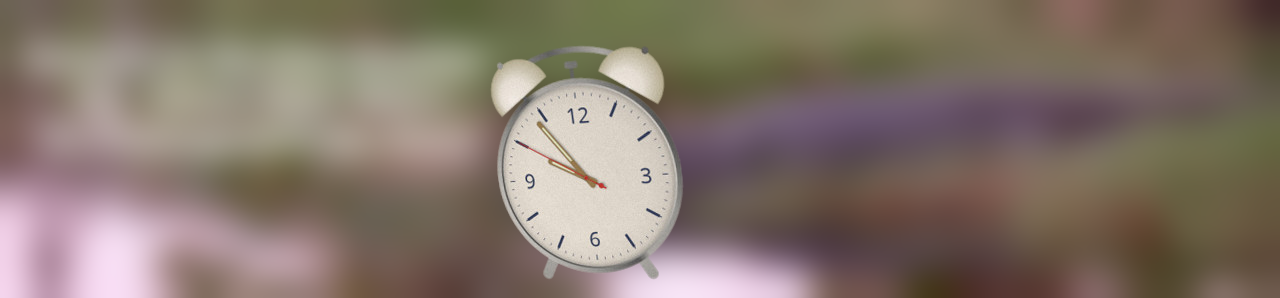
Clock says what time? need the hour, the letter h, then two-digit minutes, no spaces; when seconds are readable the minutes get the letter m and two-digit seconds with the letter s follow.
9h53m50s
